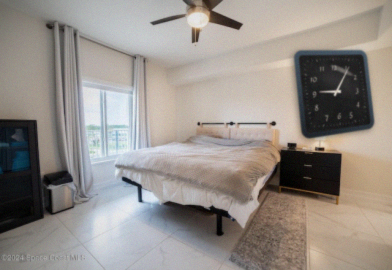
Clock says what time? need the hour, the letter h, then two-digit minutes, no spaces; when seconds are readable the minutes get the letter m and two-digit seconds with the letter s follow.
9h06
